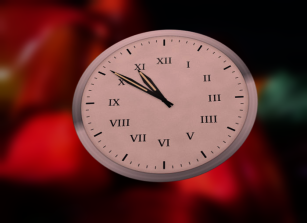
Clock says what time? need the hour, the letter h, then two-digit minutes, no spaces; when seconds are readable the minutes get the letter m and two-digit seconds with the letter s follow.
10h51
